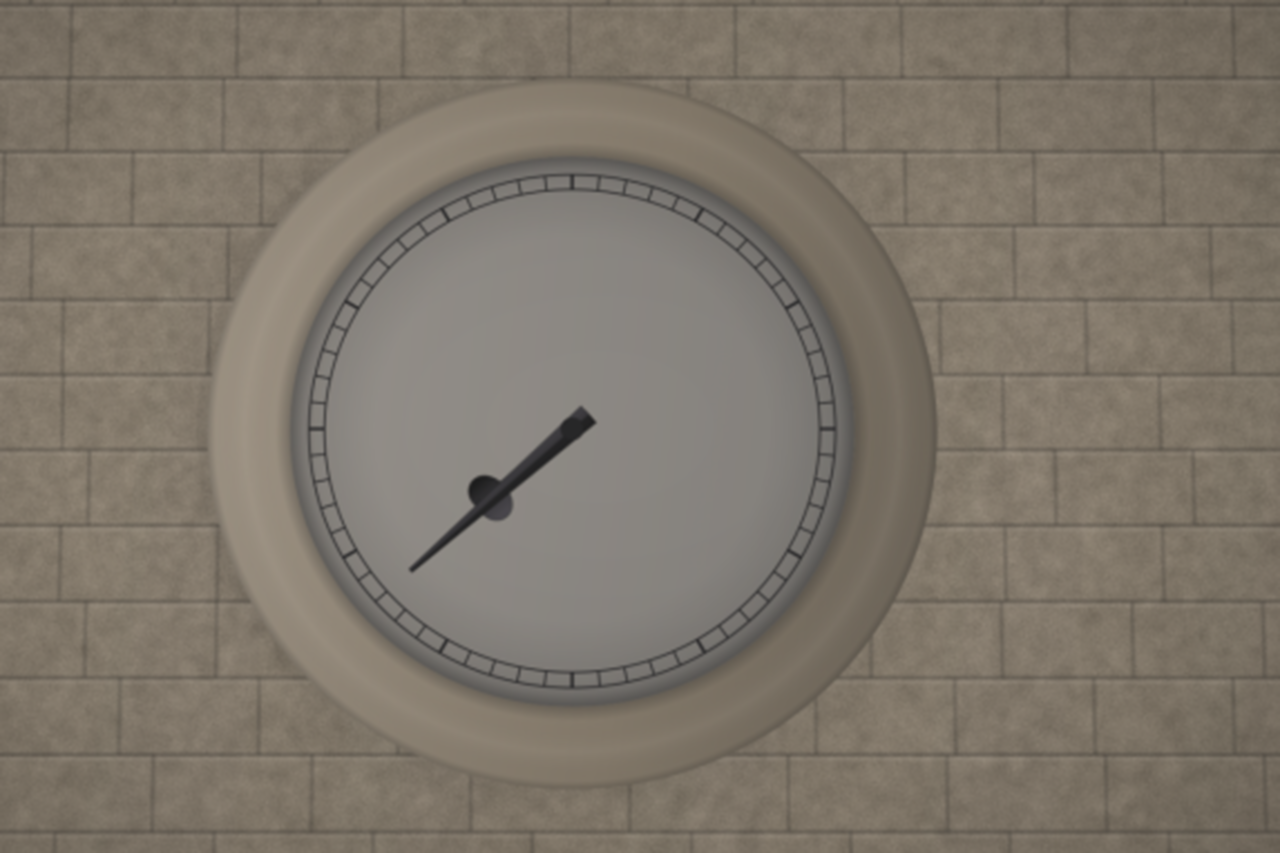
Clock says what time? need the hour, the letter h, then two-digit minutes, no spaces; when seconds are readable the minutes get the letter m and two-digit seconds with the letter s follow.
7h38
